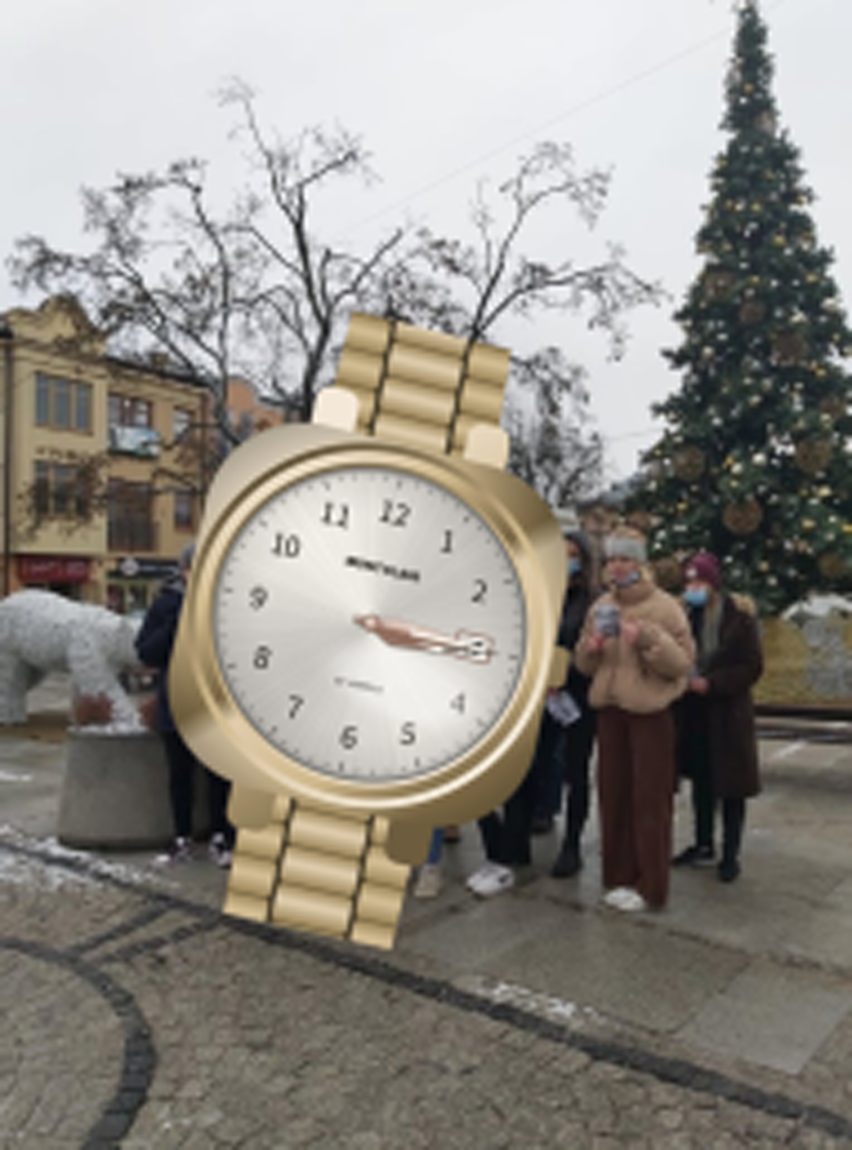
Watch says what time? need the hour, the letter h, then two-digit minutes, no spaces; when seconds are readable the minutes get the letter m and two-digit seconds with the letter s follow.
3h15
